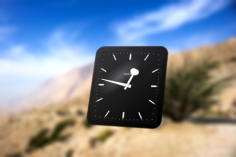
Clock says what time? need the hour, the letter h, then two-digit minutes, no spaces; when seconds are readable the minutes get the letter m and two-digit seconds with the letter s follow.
12h47
